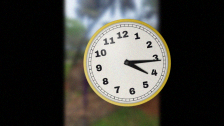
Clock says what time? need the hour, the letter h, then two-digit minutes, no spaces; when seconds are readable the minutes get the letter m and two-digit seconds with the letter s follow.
4h16
